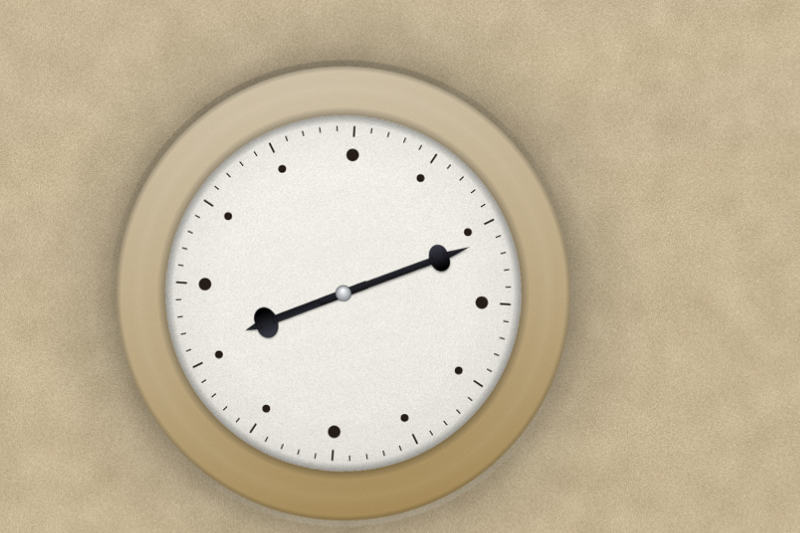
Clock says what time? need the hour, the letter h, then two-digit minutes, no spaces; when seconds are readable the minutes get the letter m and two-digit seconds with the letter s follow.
8h11
